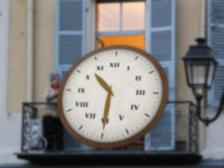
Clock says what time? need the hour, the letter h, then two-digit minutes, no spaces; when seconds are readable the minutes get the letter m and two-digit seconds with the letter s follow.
10h30
